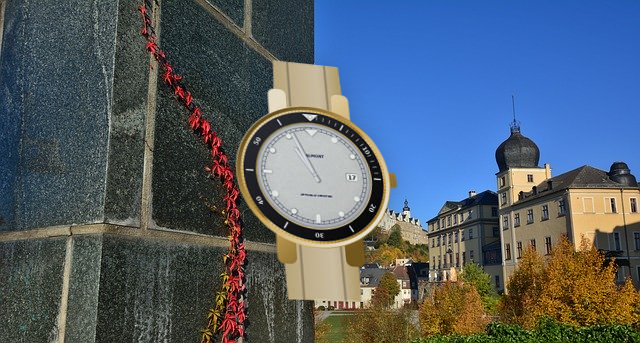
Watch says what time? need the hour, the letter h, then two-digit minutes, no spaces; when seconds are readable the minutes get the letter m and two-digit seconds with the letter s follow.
10h56
